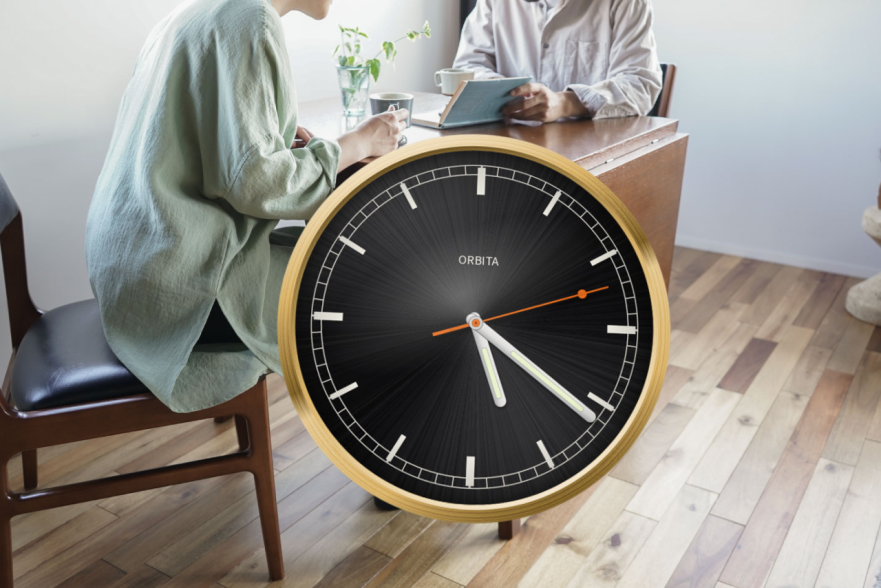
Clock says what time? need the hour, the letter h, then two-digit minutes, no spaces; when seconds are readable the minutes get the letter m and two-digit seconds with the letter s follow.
5h21m12s
